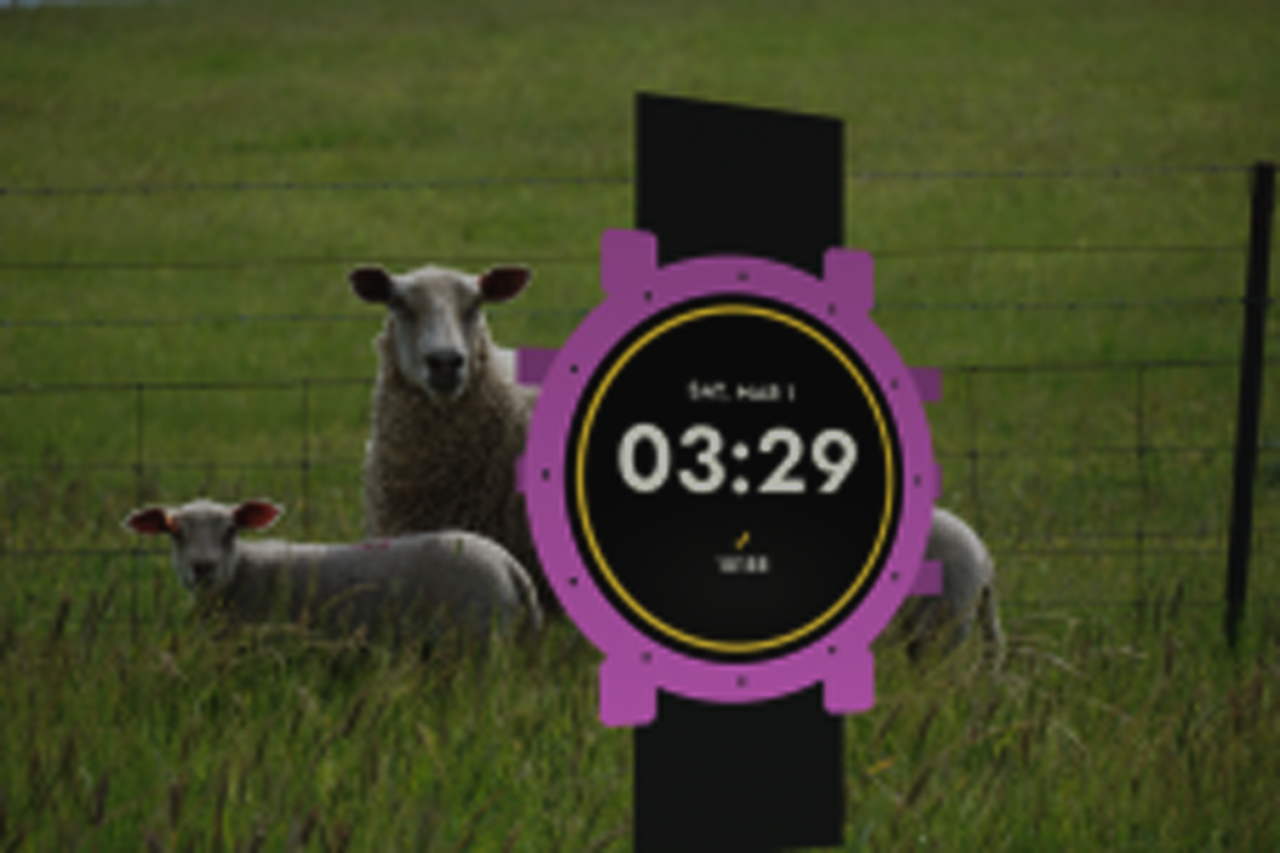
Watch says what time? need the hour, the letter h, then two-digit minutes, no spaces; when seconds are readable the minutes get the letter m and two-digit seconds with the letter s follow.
3h29
